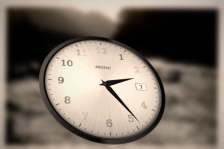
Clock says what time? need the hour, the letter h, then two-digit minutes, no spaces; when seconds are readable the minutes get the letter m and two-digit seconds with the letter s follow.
2h24
